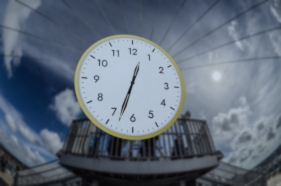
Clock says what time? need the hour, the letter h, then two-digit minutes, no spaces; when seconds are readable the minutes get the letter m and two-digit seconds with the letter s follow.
12h33
